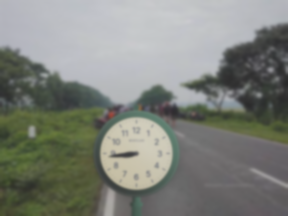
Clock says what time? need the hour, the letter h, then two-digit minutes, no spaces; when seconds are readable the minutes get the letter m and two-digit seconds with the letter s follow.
8h44
